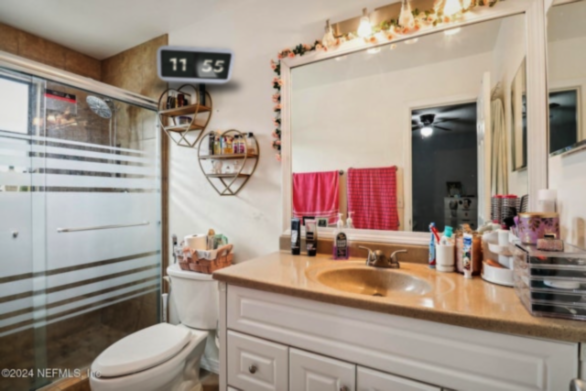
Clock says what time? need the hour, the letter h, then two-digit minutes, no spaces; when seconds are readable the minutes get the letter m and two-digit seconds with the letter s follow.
11h55
